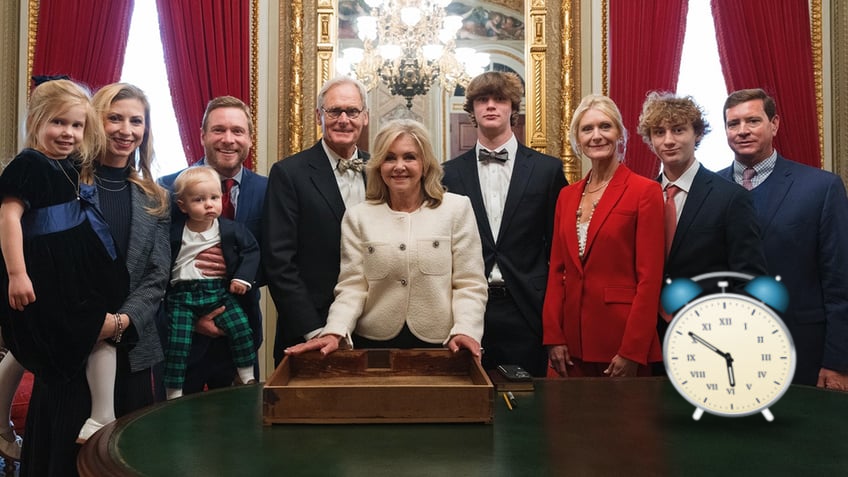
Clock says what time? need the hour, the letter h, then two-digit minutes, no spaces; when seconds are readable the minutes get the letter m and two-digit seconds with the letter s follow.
5h51
